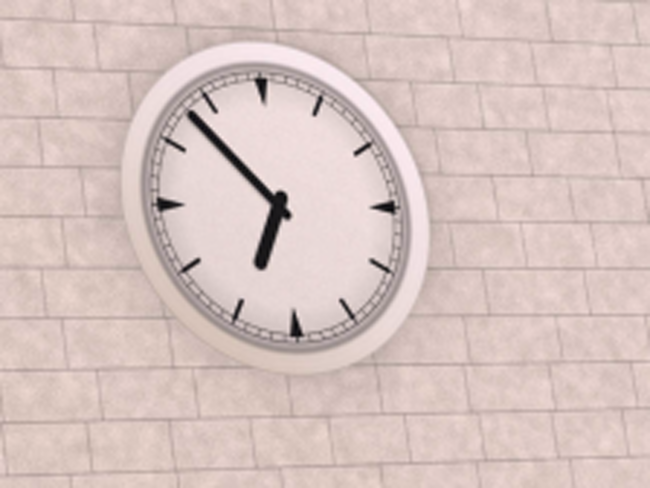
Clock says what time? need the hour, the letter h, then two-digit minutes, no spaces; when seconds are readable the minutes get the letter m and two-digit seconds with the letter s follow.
6h53
